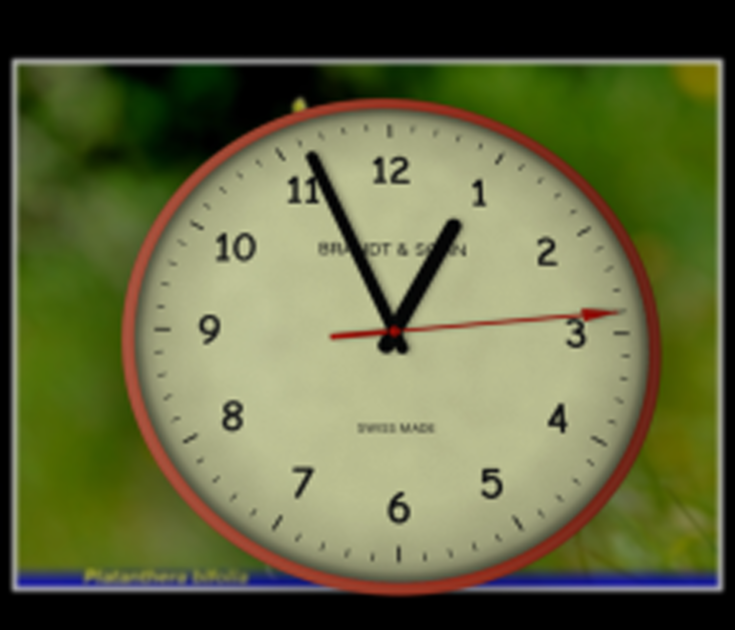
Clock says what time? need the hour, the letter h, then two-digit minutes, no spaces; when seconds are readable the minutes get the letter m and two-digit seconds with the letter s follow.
12h56m14s
